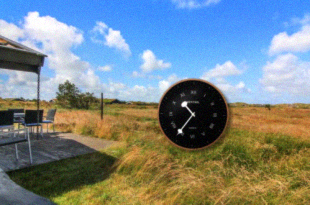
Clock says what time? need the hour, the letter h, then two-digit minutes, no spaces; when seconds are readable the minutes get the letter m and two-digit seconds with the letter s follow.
10h36
